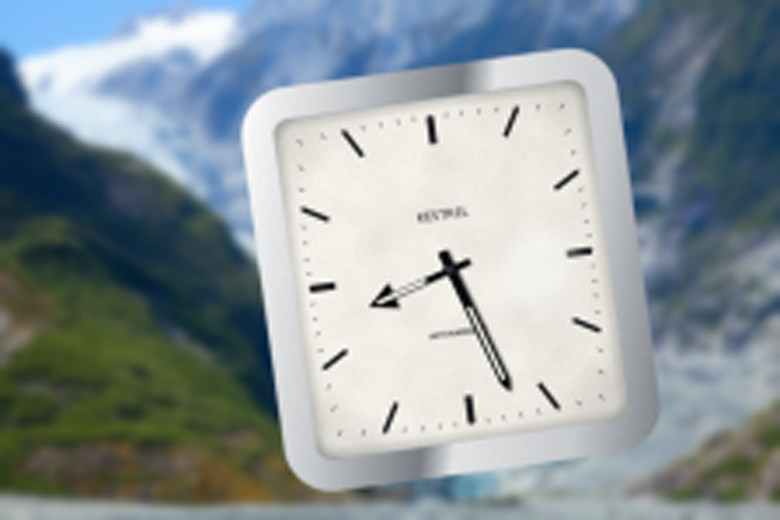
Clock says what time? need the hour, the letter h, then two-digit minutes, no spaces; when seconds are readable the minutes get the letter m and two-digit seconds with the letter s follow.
8h27
